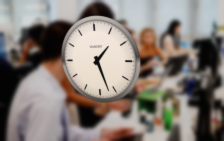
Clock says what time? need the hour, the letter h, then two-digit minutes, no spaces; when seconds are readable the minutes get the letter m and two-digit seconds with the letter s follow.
1h27
